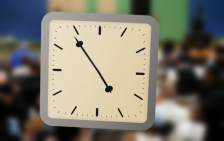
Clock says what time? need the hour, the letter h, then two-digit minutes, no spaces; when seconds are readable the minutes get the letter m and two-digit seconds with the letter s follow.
4h54
